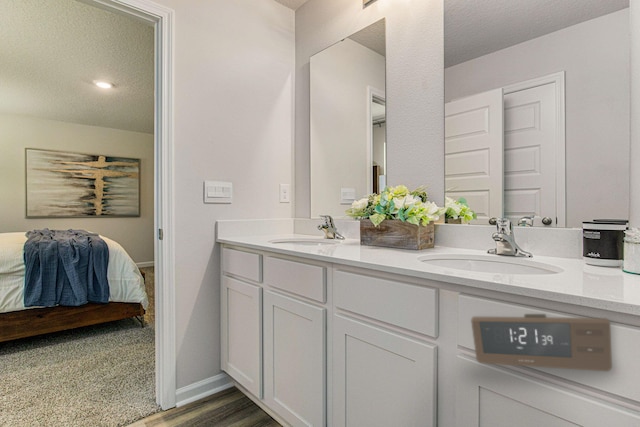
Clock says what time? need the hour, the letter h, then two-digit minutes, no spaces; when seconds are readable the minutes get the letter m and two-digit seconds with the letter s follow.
1h21
